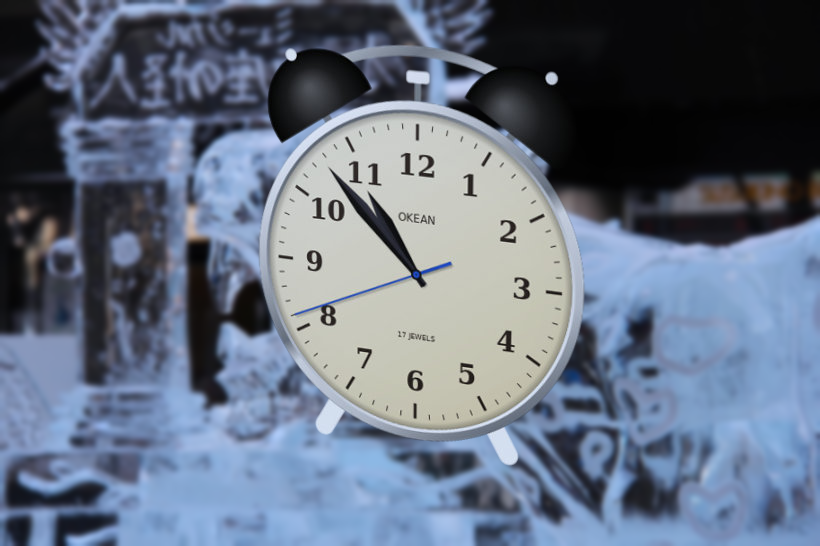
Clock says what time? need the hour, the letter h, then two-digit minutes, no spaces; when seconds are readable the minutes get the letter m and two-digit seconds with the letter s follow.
10h52m41s
